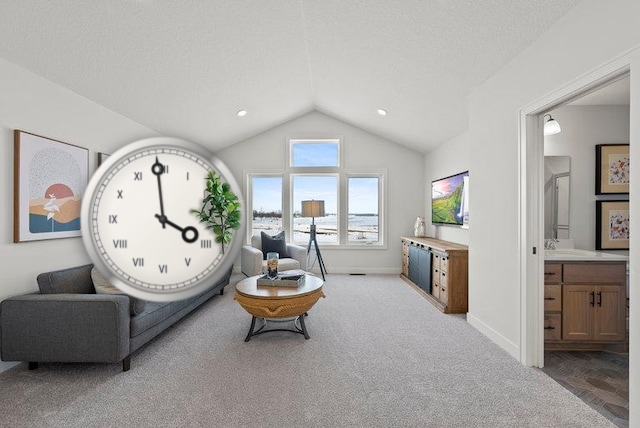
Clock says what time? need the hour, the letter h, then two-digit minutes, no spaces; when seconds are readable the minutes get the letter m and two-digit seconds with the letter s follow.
3h59
